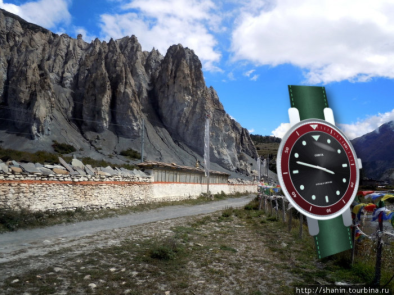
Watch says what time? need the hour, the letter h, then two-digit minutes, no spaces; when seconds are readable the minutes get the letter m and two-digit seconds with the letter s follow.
3h48
